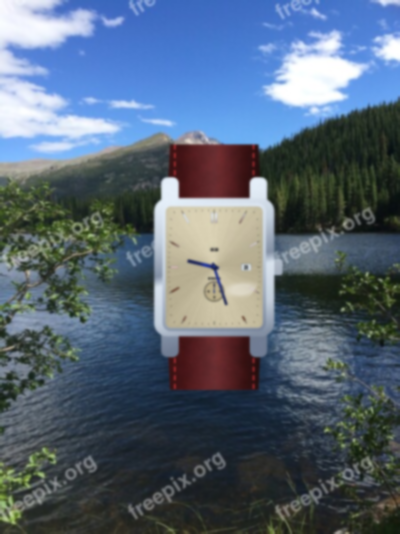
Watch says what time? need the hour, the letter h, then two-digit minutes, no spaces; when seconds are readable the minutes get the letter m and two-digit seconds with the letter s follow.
9h27
